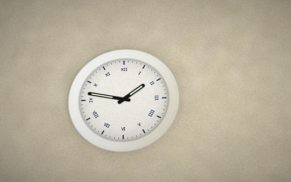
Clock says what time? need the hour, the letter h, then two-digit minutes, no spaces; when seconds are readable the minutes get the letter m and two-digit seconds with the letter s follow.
1h47
